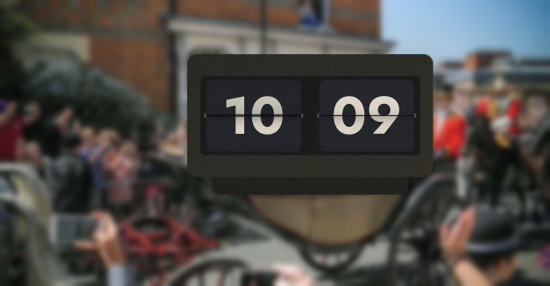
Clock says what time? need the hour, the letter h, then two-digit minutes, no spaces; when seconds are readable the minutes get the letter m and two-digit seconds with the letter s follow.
10h09
